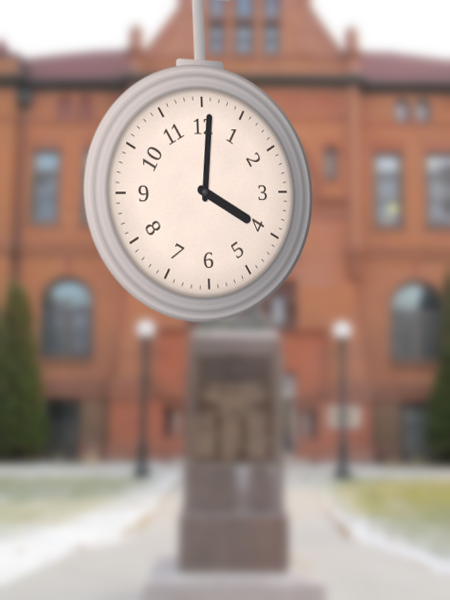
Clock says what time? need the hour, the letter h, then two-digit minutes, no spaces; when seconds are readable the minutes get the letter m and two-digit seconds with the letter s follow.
4h01
